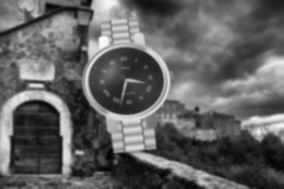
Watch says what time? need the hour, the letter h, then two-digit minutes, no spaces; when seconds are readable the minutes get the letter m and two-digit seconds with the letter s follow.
3h33
